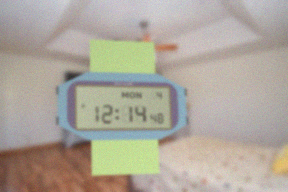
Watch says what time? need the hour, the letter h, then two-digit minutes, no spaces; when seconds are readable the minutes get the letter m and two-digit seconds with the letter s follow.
12h14
